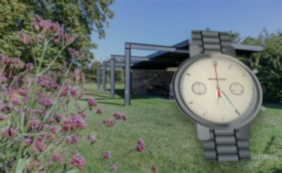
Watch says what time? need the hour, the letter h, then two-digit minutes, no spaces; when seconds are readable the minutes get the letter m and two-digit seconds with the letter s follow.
6h25
